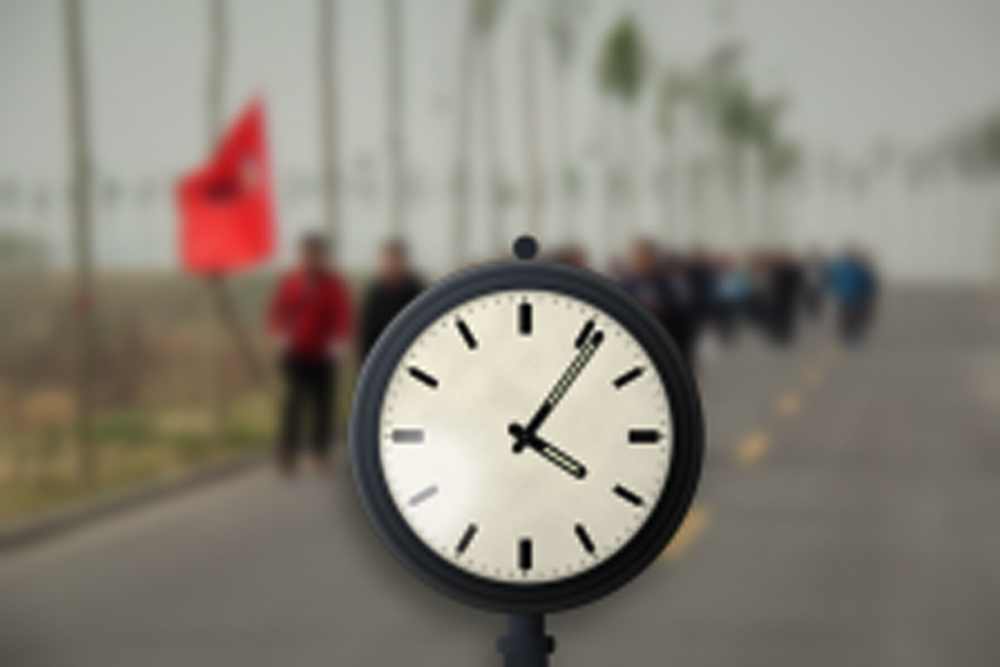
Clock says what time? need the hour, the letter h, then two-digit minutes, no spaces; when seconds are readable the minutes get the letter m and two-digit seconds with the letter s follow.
4h06
